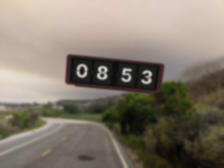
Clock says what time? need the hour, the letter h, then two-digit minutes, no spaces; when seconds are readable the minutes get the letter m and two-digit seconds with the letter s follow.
8h53
